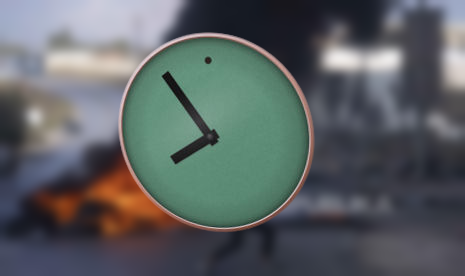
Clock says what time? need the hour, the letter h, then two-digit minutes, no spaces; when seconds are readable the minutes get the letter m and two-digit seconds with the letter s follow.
7h54
